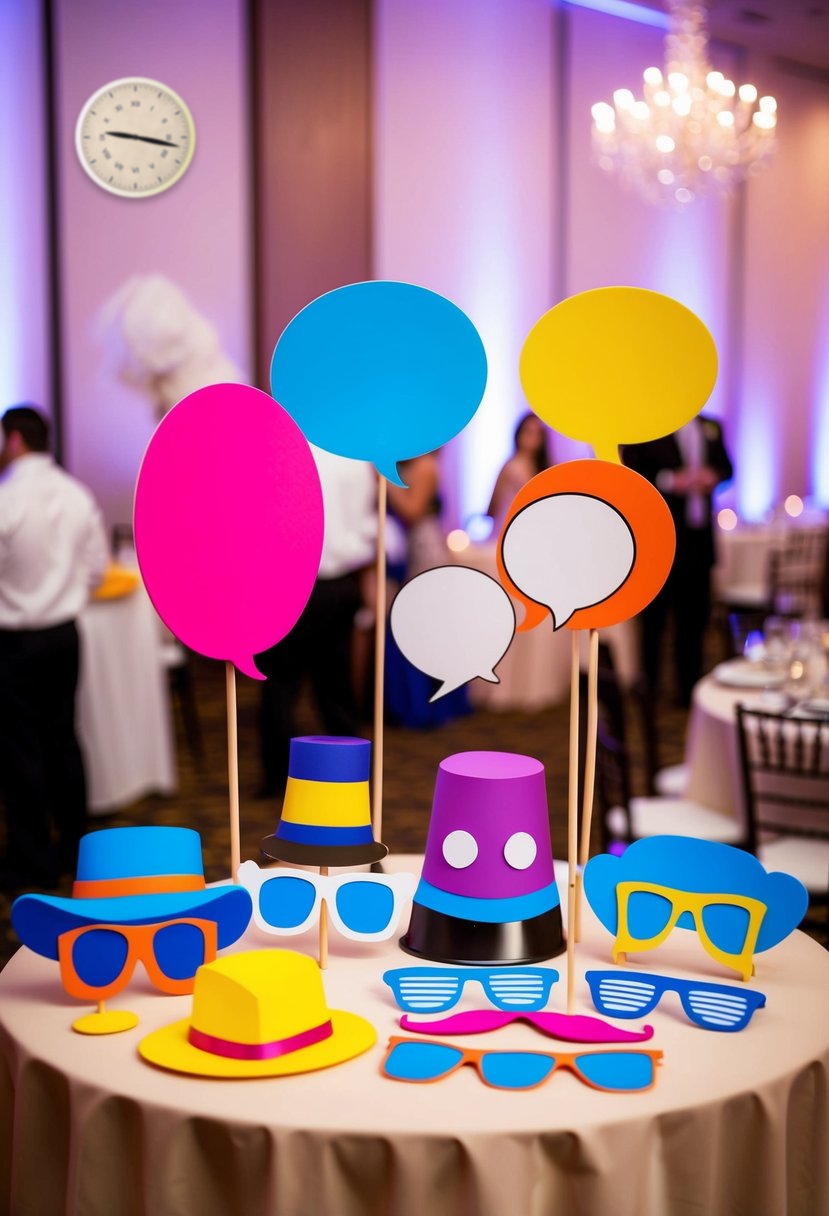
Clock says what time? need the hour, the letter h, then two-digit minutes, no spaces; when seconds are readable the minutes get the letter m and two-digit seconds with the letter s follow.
9h17
